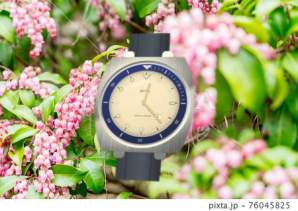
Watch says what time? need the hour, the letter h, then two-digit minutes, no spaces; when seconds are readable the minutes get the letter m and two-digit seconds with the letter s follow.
12h23
